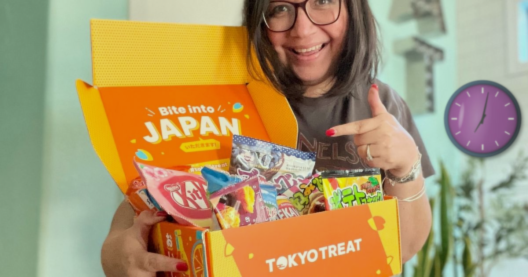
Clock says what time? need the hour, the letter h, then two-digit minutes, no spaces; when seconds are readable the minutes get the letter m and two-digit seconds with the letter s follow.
7h02
